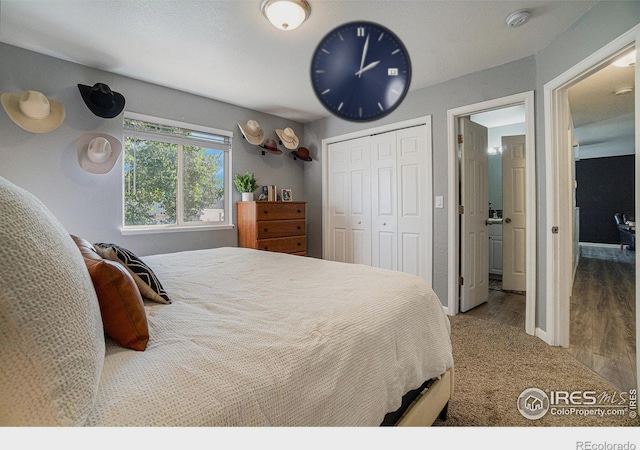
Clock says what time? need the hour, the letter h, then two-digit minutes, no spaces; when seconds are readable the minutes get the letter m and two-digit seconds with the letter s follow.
2h02
